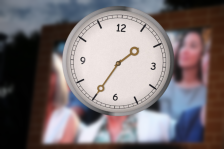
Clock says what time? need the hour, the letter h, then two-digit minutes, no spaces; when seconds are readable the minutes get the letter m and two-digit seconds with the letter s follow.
1h35
